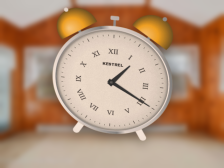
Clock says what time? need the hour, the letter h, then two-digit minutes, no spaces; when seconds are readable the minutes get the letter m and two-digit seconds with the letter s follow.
1h20
